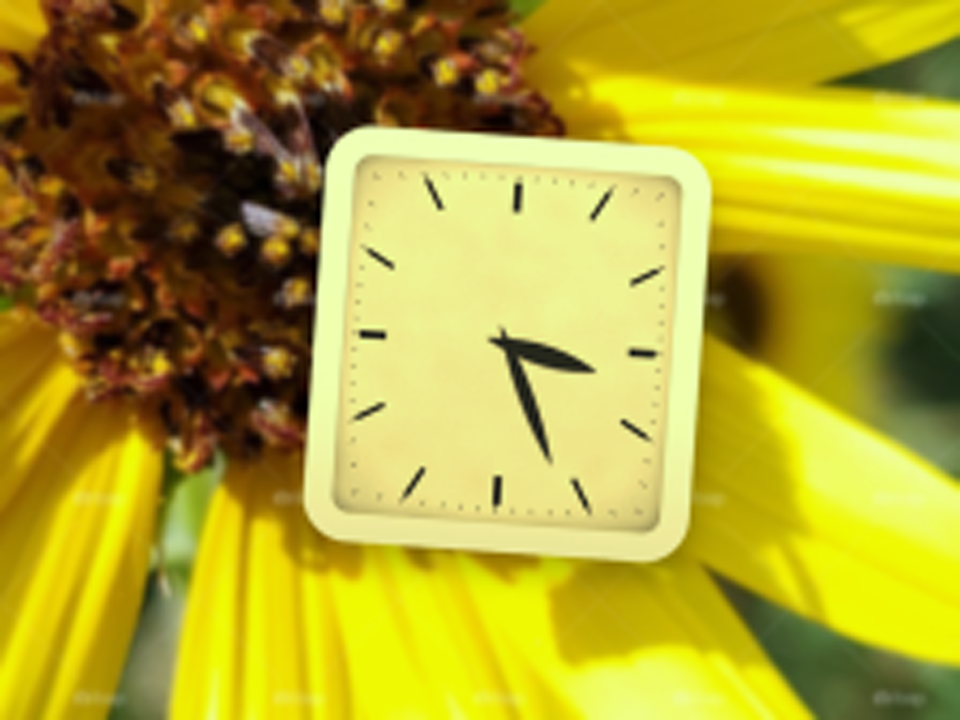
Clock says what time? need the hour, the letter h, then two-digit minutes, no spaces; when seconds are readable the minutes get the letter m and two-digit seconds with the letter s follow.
3h26
